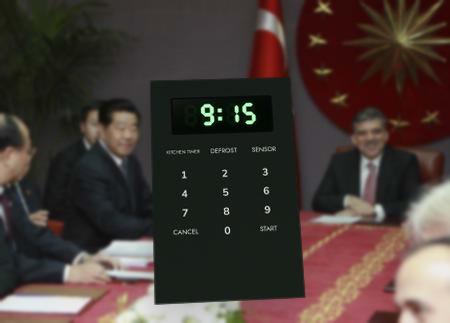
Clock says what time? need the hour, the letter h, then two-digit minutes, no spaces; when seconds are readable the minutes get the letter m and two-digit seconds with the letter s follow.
9h15
